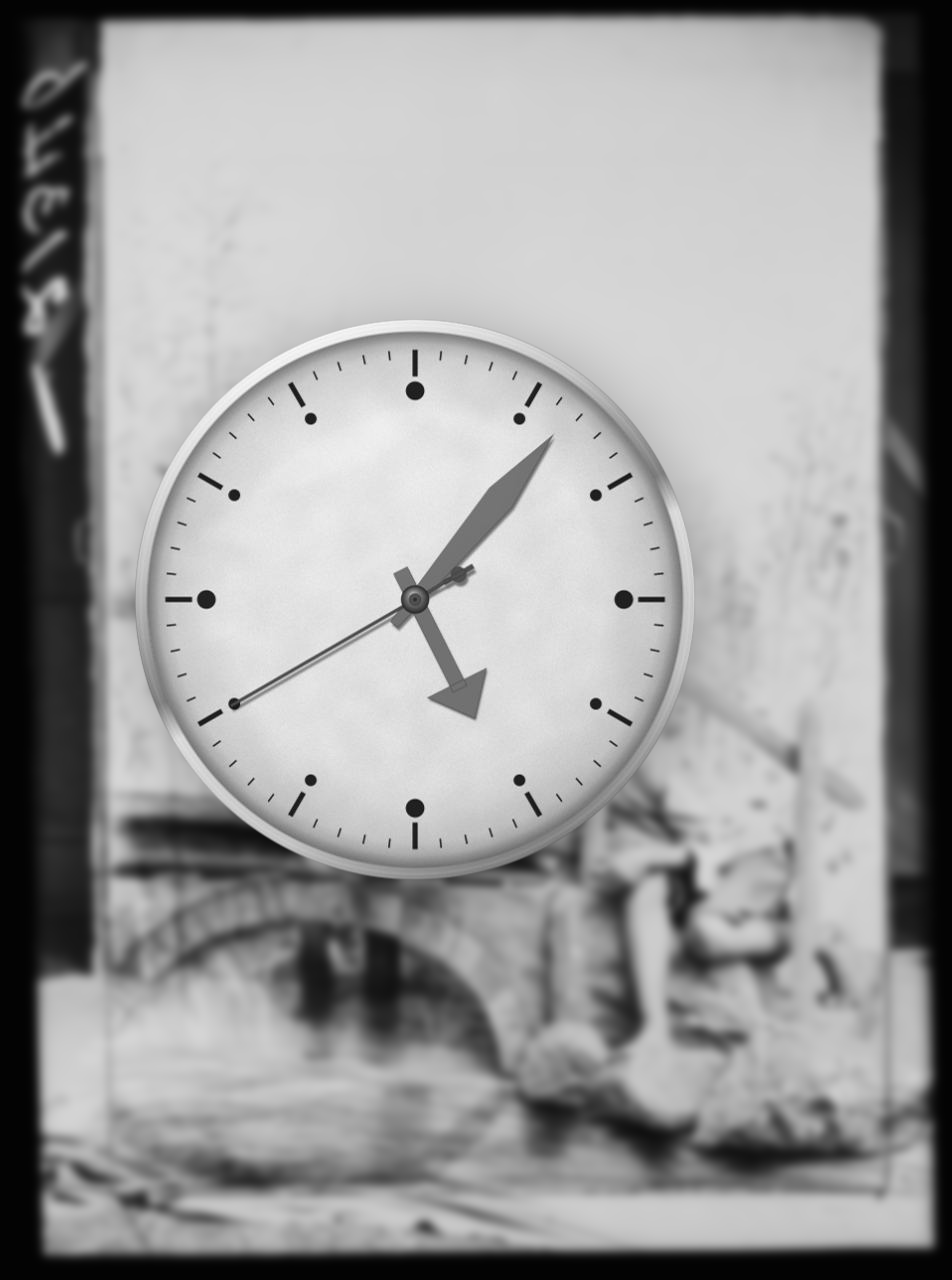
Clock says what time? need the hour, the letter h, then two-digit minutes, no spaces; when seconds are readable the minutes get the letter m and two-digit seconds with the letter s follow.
5h06m40s
